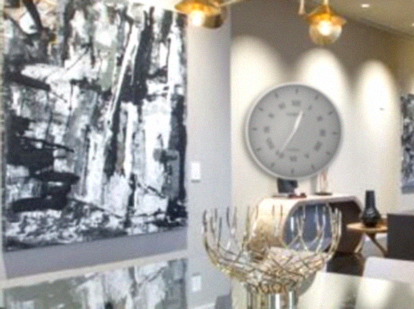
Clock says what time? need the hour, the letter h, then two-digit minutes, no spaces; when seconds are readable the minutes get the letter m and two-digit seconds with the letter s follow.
12h35
